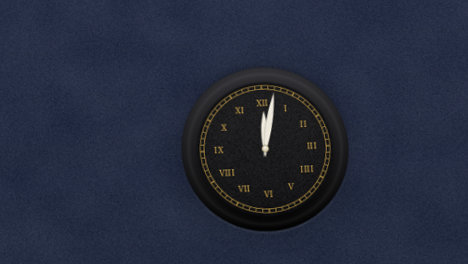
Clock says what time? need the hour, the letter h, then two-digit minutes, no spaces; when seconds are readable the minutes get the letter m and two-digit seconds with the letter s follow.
12h02
